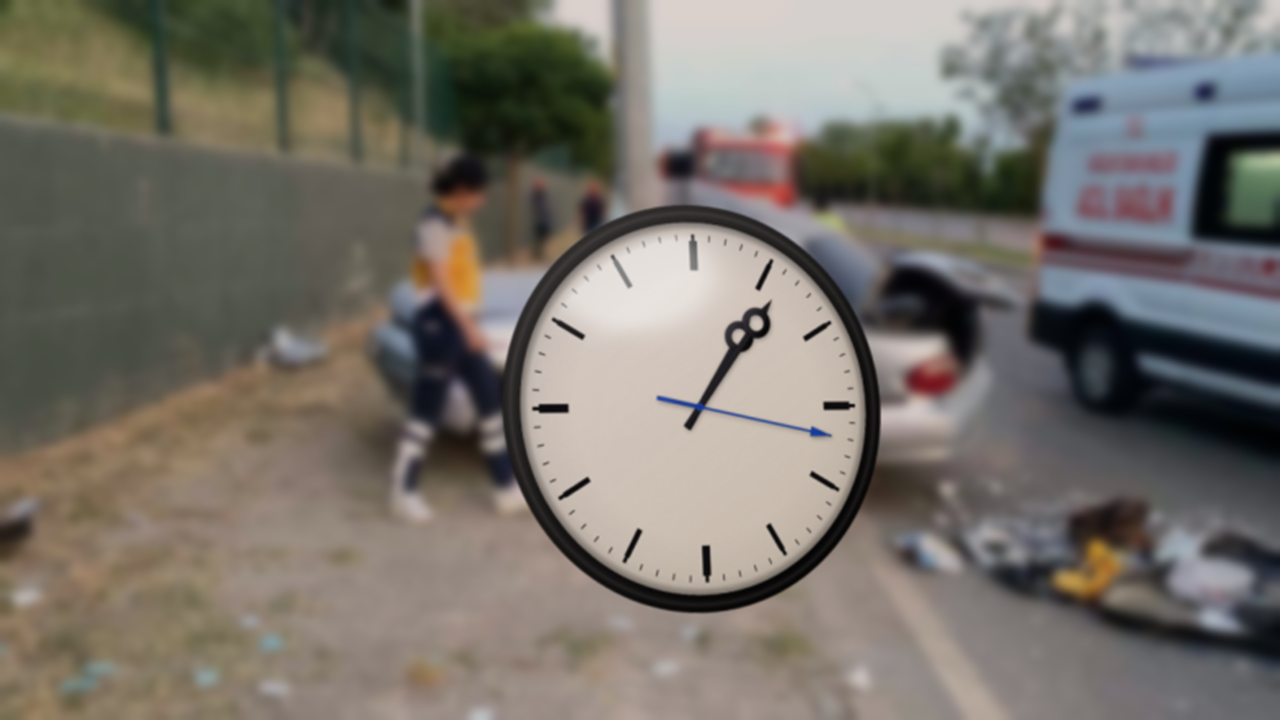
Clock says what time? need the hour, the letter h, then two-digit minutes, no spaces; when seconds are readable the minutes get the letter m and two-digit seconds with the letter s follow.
1h06m17s
